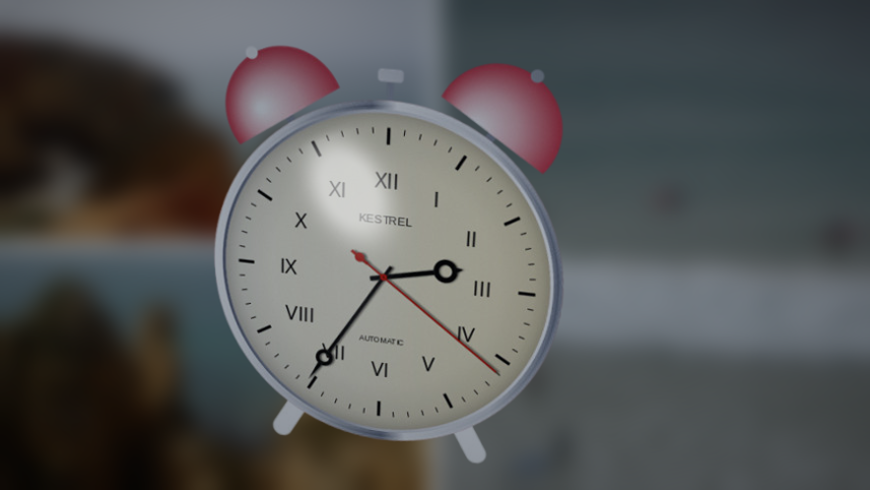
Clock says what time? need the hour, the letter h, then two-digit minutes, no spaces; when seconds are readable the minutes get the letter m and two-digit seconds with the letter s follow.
2h35m21s
